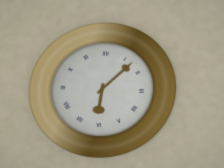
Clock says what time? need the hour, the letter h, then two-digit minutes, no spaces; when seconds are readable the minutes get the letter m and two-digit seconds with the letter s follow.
6h07
